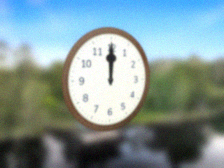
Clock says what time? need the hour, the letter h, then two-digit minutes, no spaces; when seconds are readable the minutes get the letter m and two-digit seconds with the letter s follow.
12h00
